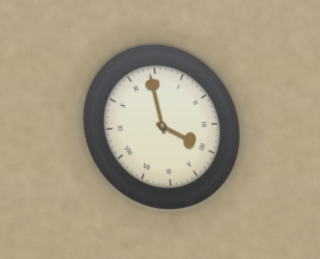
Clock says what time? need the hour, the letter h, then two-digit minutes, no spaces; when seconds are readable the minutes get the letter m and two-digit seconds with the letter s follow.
3h59
